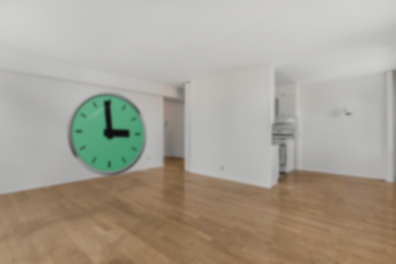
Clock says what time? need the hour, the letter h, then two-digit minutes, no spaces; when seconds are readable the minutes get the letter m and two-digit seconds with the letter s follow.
2h59
